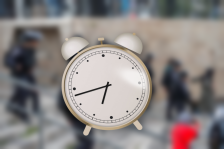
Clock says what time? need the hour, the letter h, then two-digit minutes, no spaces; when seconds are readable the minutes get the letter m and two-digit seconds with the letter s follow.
6h43
